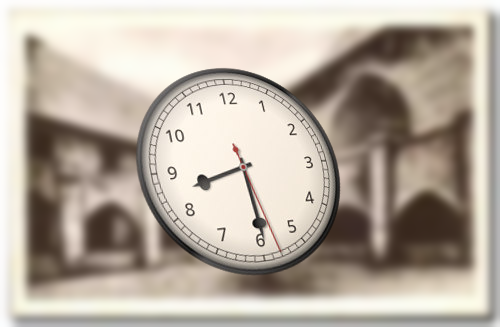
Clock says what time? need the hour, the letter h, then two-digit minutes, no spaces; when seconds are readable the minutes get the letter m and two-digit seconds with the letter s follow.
8h29m28s
